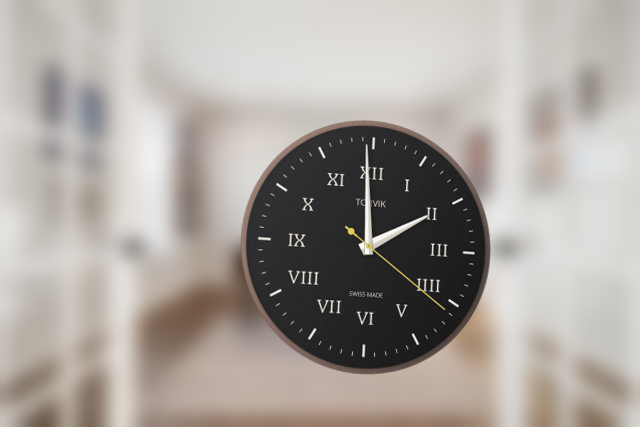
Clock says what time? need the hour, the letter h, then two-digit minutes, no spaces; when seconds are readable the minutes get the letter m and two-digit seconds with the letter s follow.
1h59m21s
